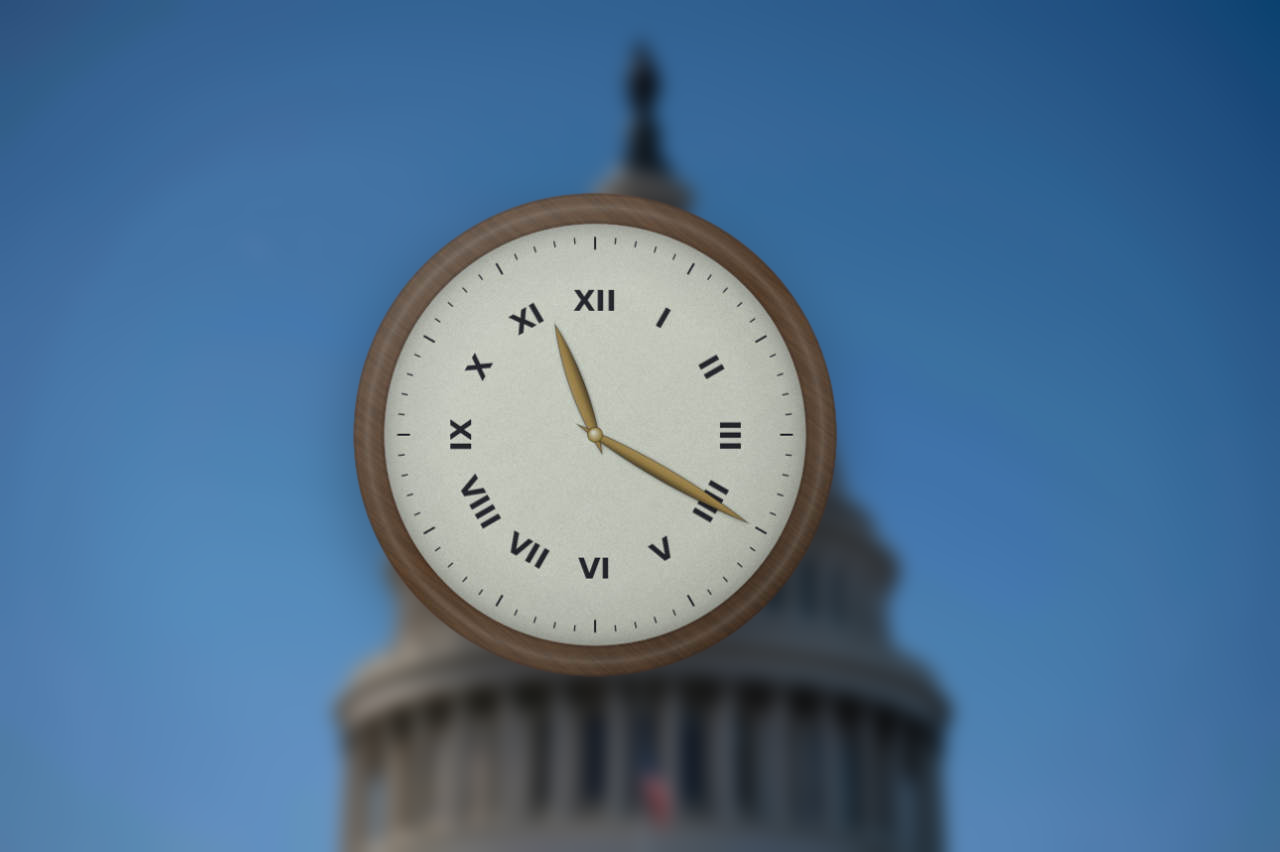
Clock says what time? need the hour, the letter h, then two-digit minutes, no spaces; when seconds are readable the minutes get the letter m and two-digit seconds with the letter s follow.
11h20
